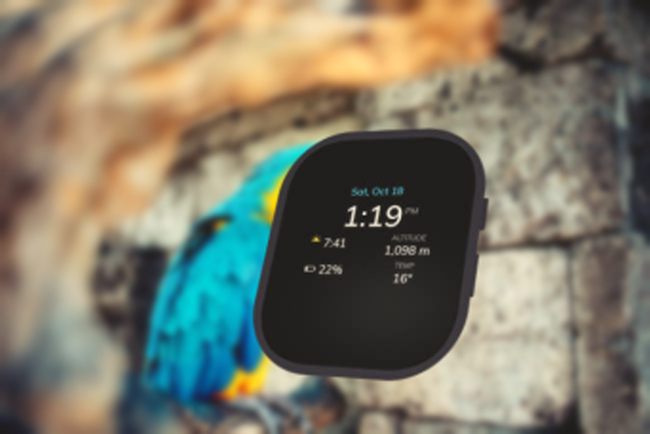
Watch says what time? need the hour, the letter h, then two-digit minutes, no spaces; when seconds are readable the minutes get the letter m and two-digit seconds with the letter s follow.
1h19
